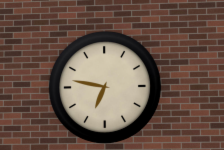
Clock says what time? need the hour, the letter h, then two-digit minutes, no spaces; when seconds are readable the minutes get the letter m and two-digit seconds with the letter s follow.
6h47
